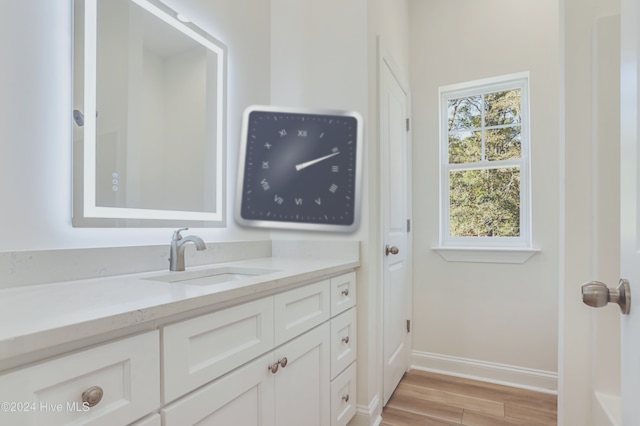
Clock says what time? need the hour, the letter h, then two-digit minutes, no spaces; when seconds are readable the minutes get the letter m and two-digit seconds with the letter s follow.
2h11
